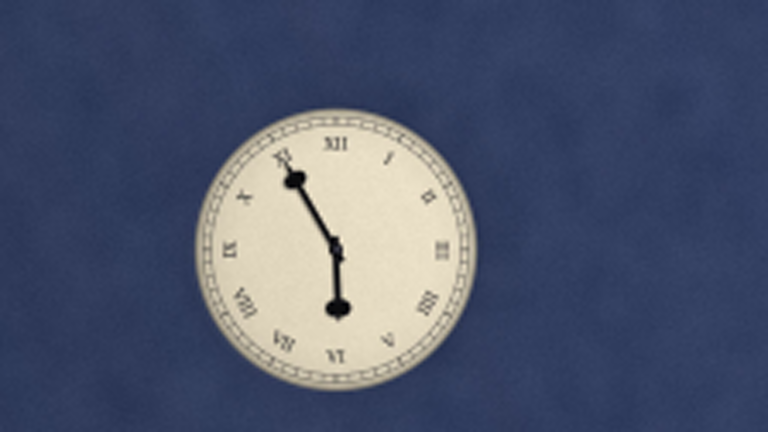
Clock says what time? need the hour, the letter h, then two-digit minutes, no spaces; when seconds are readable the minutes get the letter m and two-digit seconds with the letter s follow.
5h55
